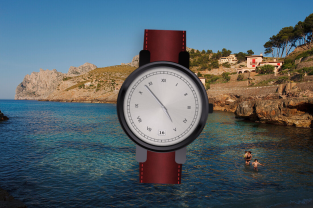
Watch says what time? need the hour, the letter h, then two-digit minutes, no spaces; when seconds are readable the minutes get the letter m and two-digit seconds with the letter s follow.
4h53
